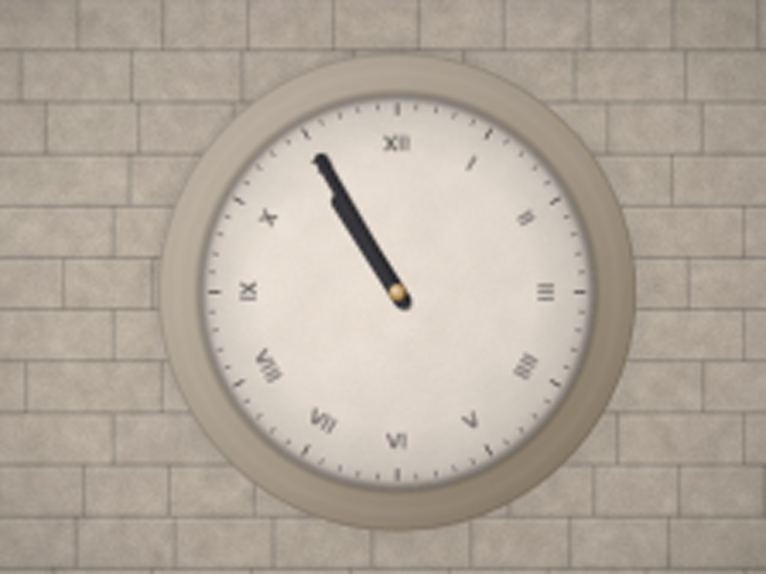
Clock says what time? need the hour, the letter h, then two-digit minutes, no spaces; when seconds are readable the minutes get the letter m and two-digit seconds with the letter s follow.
10h55
